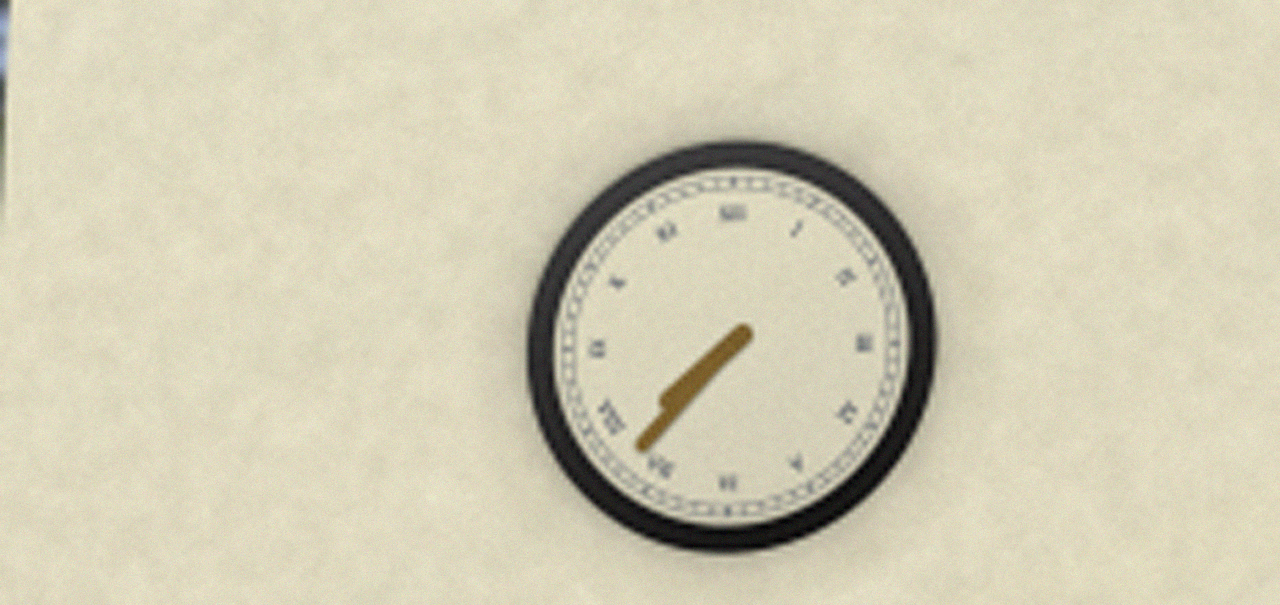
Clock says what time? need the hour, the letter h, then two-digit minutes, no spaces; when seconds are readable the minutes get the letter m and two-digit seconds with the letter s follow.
7h37
